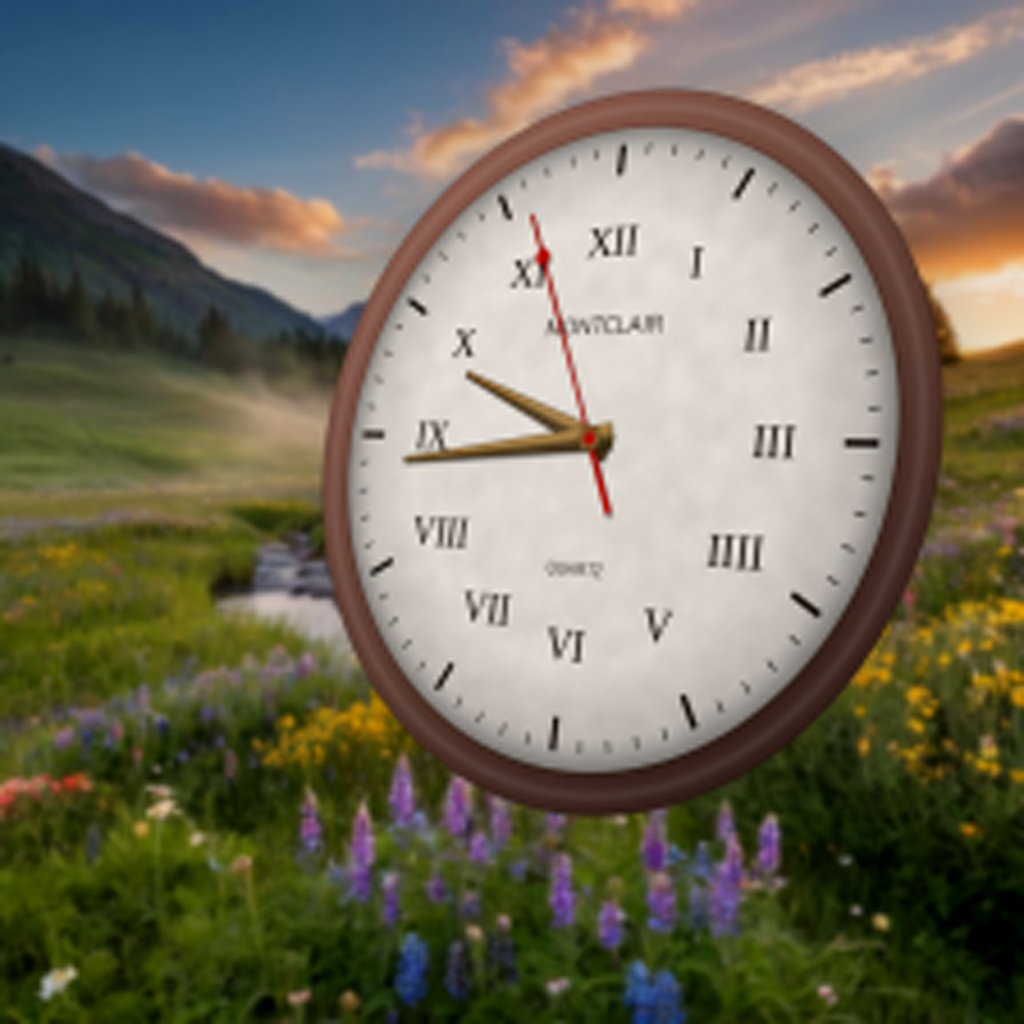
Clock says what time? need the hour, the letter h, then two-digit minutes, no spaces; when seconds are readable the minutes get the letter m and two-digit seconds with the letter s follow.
9h43m56s
